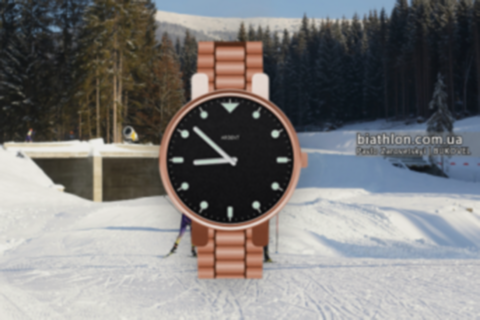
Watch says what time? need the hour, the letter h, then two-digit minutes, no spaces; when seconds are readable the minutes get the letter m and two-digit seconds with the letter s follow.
8h52
